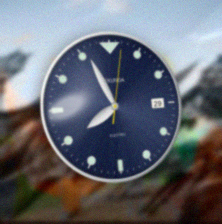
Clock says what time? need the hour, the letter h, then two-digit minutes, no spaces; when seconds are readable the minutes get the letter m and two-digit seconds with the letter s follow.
7h56m02s
